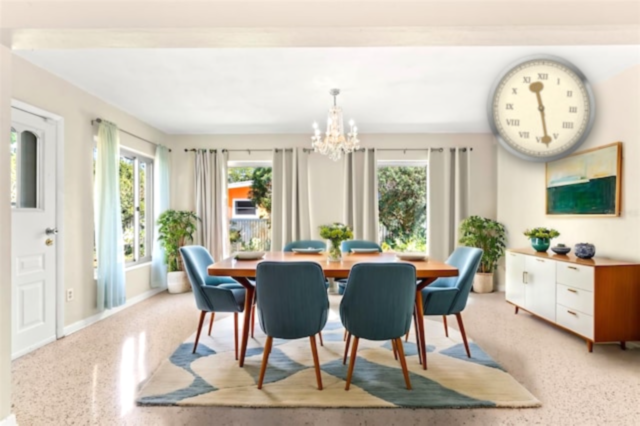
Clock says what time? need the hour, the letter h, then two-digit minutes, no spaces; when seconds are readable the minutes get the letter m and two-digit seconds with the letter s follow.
11h28
